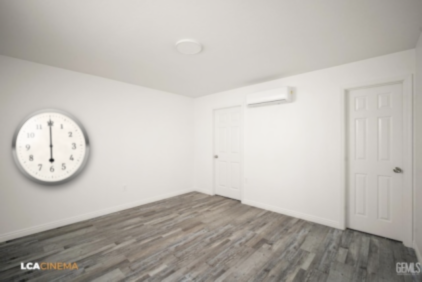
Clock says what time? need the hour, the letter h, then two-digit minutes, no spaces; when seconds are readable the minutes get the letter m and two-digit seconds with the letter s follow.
6h00
